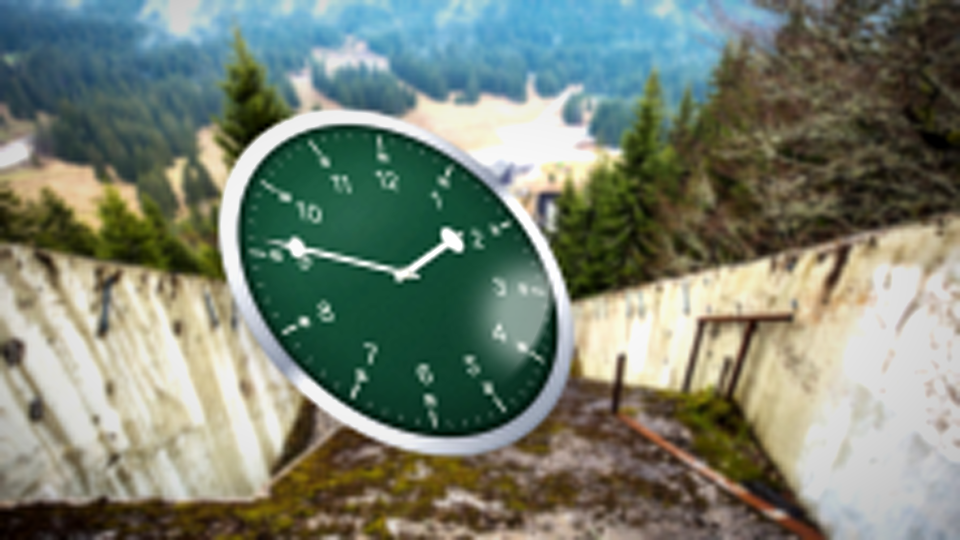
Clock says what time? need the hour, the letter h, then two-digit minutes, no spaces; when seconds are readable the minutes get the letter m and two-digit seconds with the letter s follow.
1h46
